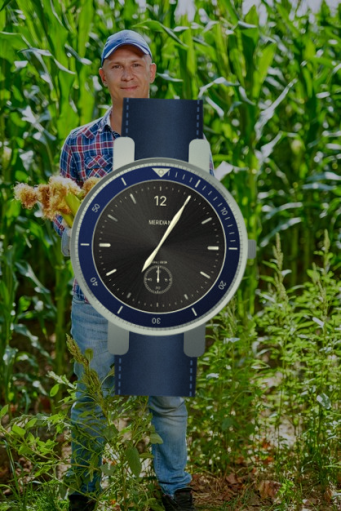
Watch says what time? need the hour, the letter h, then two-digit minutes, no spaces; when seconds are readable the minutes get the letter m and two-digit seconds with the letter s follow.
7h05
